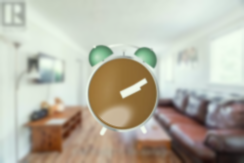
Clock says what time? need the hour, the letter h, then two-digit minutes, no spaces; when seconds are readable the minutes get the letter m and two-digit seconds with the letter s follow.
2h10
